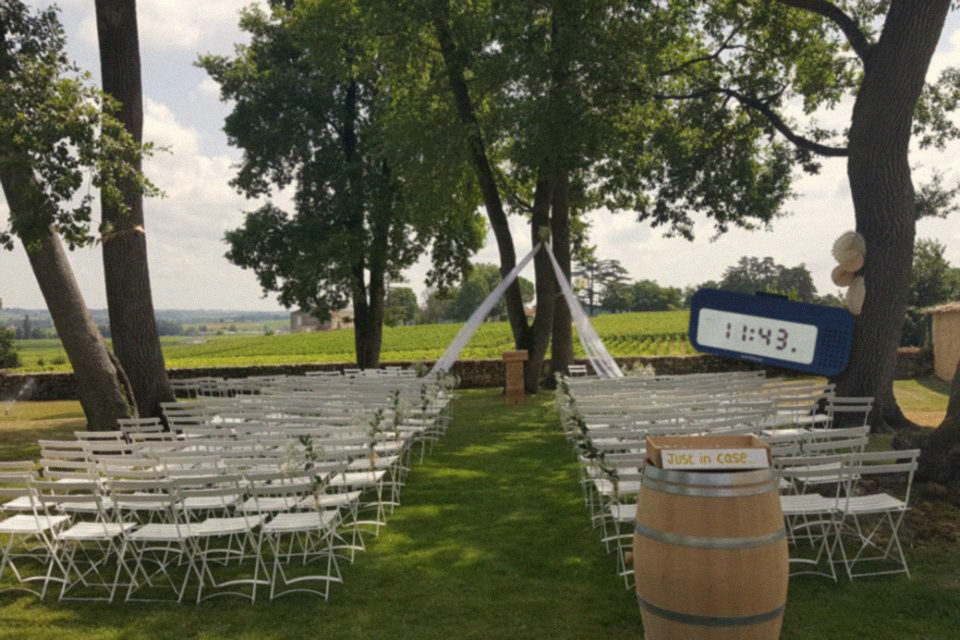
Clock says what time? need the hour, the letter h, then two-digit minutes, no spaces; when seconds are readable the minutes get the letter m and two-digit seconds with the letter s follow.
11h43
